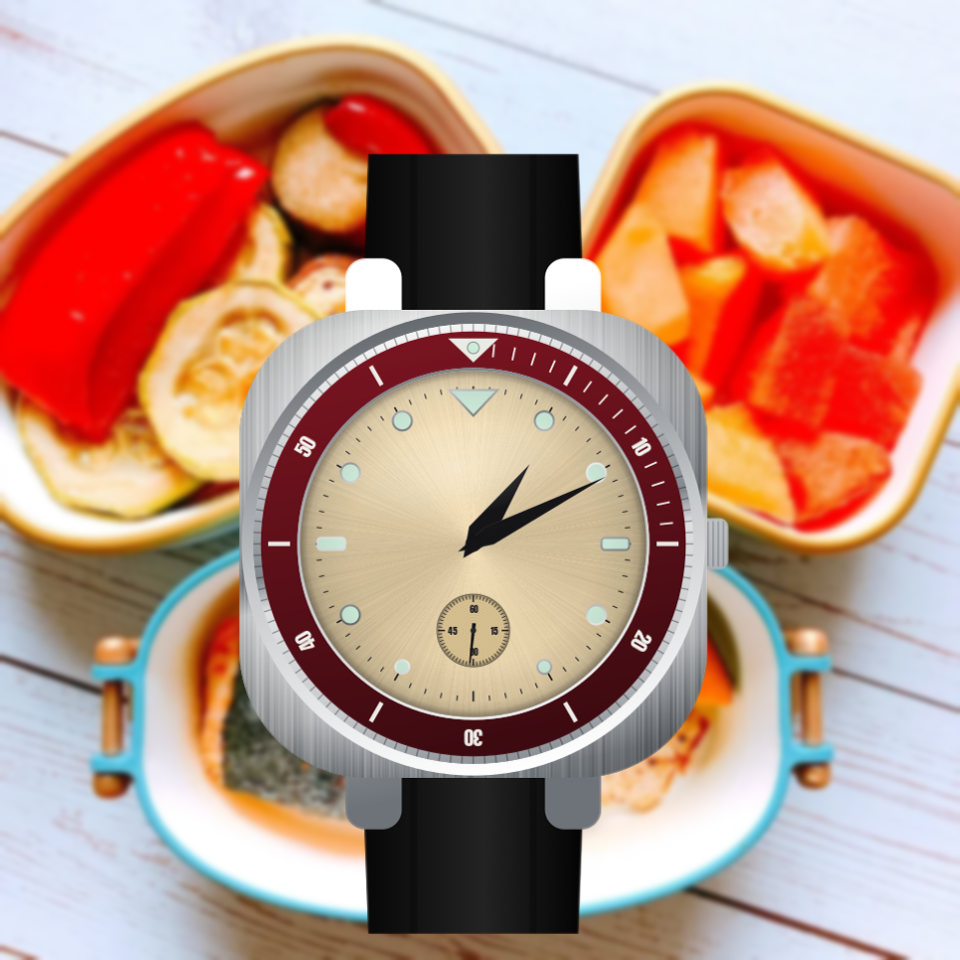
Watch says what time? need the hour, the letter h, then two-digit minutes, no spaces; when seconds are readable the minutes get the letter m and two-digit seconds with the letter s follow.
1h10m31s
